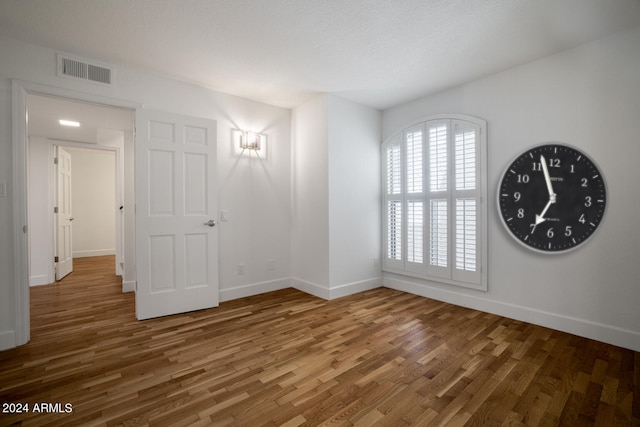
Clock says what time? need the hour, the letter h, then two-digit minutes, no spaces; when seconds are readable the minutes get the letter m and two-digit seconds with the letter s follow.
6h57
